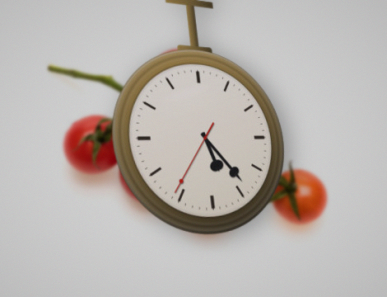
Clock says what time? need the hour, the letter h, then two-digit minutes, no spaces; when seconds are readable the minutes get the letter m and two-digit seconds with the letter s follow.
5h23m36s
